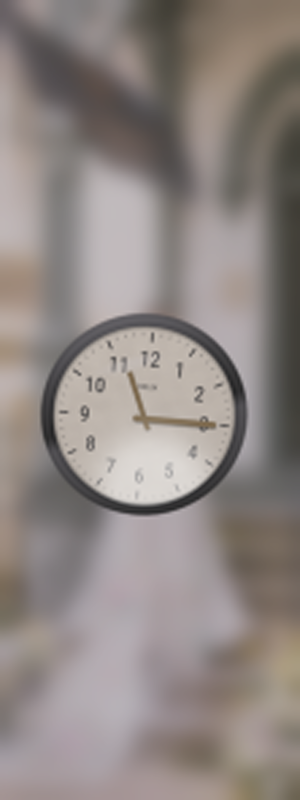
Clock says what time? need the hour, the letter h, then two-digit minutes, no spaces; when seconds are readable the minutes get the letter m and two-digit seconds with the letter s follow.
11h15
